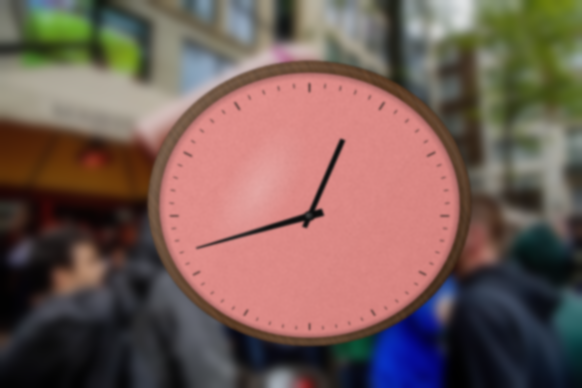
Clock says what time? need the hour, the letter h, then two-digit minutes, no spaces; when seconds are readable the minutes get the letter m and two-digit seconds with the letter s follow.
12h42
